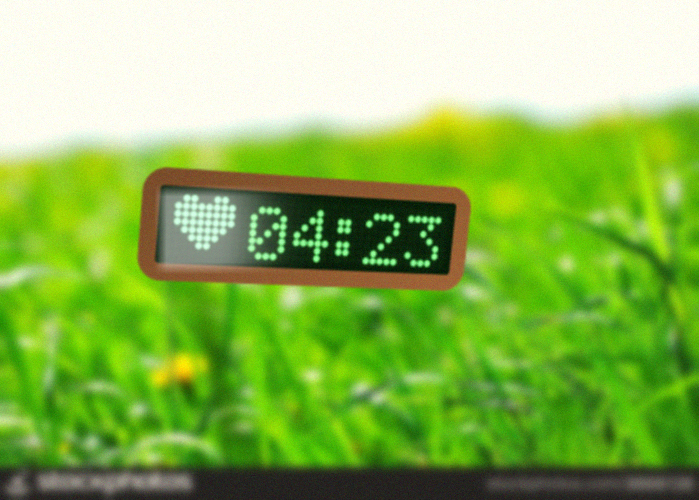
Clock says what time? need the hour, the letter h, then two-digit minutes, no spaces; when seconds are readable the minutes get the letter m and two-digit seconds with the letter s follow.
4h23
